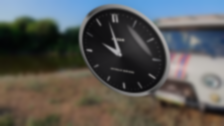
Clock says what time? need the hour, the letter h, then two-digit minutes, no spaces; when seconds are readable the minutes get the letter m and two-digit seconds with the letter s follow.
9h58
